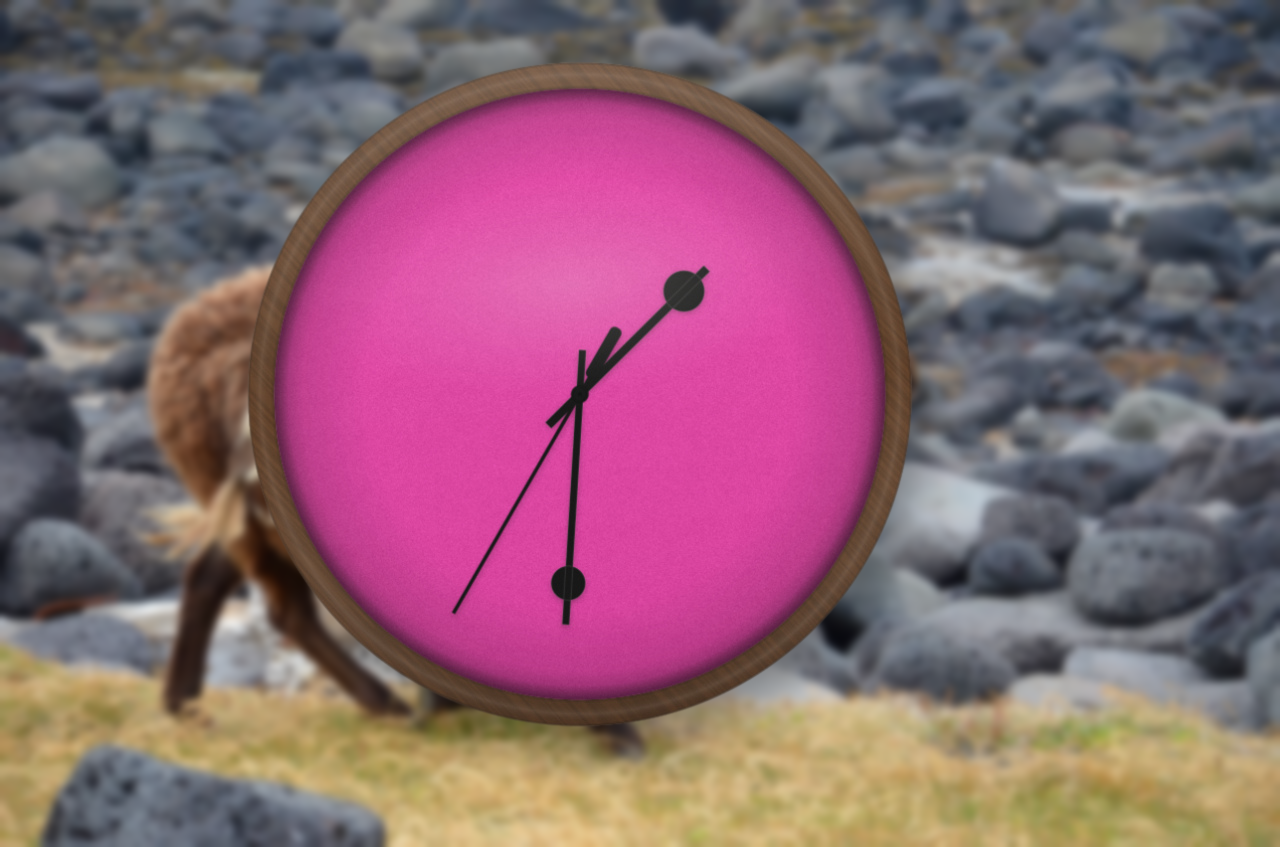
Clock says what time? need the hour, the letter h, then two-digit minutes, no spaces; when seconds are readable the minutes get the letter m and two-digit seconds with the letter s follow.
1h30m35s
